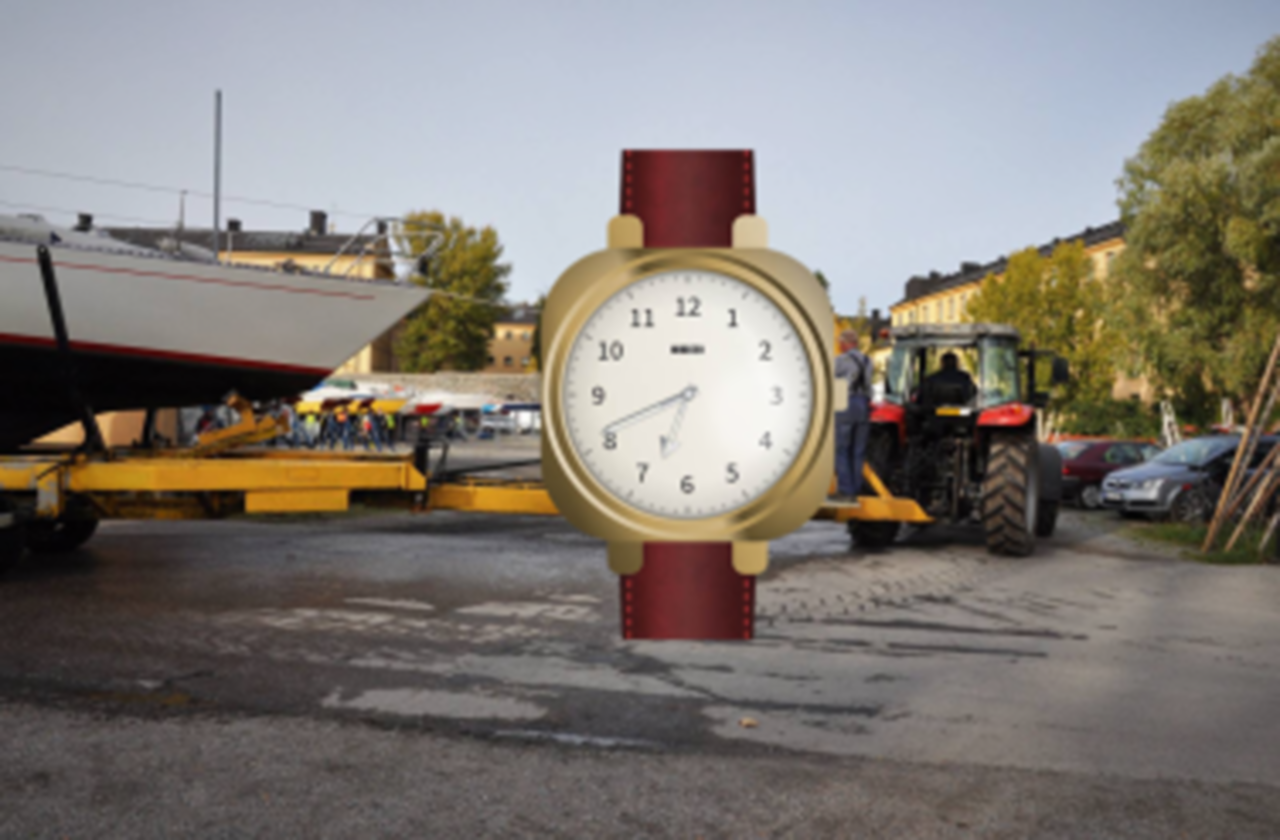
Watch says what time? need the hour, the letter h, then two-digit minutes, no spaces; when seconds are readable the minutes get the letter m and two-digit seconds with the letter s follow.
6h41
